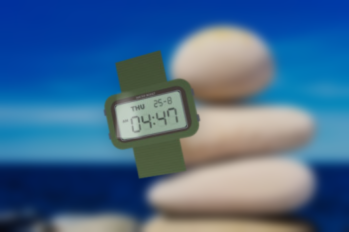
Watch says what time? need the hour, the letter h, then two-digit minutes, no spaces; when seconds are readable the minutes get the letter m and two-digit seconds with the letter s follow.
4h47
